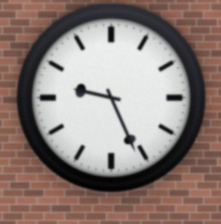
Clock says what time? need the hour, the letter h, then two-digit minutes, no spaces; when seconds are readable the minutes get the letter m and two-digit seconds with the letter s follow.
9h26
